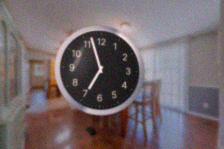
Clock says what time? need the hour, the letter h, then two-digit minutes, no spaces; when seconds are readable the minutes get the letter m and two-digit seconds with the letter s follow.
6h57
